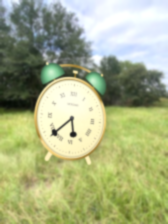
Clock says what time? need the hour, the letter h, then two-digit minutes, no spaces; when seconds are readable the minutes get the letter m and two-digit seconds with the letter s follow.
5h38
